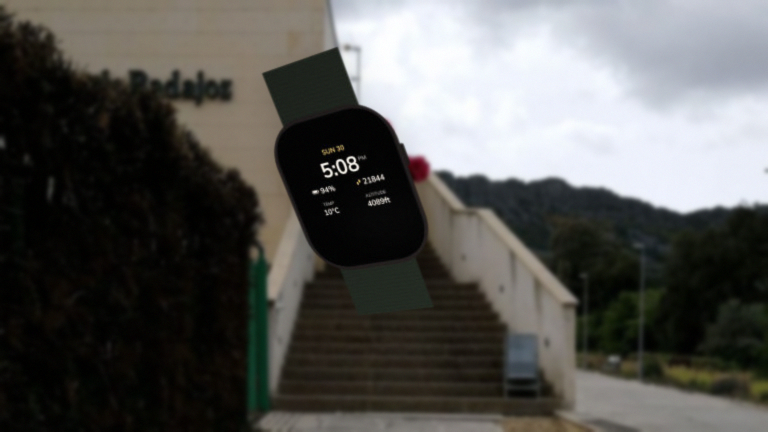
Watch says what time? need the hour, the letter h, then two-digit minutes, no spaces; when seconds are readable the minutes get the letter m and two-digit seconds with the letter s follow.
5h08
